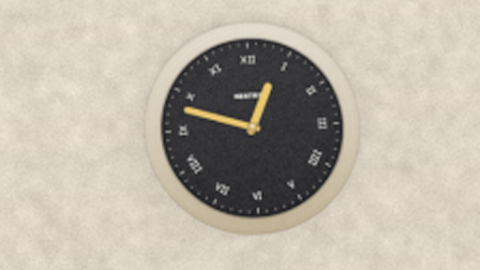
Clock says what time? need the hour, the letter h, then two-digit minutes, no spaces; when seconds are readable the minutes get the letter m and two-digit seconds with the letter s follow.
12h48
